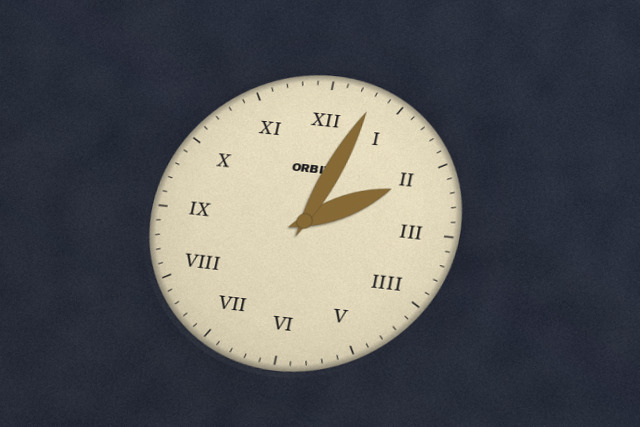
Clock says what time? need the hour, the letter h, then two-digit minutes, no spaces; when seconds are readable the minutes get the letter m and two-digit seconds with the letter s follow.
2h03
